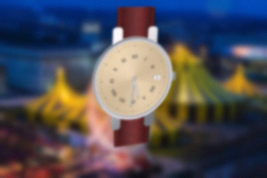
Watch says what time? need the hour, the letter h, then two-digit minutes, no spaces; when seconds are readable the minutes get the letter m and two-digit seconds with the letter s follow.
5h31
